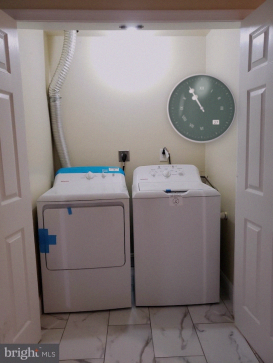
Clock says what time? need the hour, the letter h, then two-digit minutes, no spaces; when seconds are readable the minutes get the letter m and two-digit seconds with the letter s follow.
10h55
